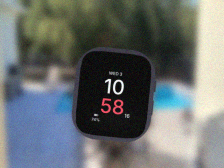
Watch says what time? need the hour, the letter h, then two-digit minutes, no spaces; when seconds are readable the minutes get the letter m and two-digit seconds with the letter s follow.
10h58
